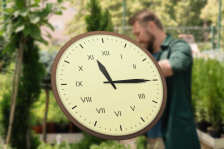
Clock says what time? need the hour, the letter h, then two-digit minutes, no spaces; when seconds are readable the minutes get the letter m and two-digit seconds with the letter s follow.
11h15
